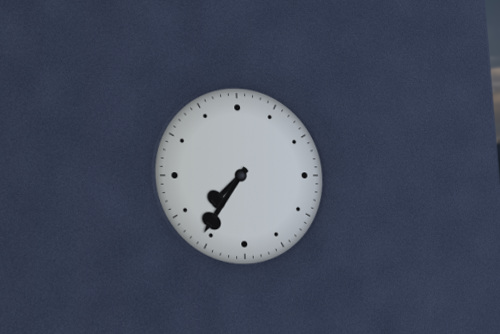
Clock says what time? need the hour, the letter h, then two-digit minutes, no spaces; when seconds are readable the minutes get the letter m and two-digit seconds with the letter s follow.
7h36
